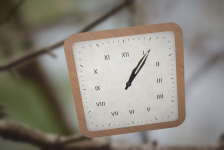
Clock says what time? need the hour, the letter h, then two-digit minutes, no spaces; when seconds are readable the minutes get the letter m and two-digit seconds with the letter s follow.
1h06
